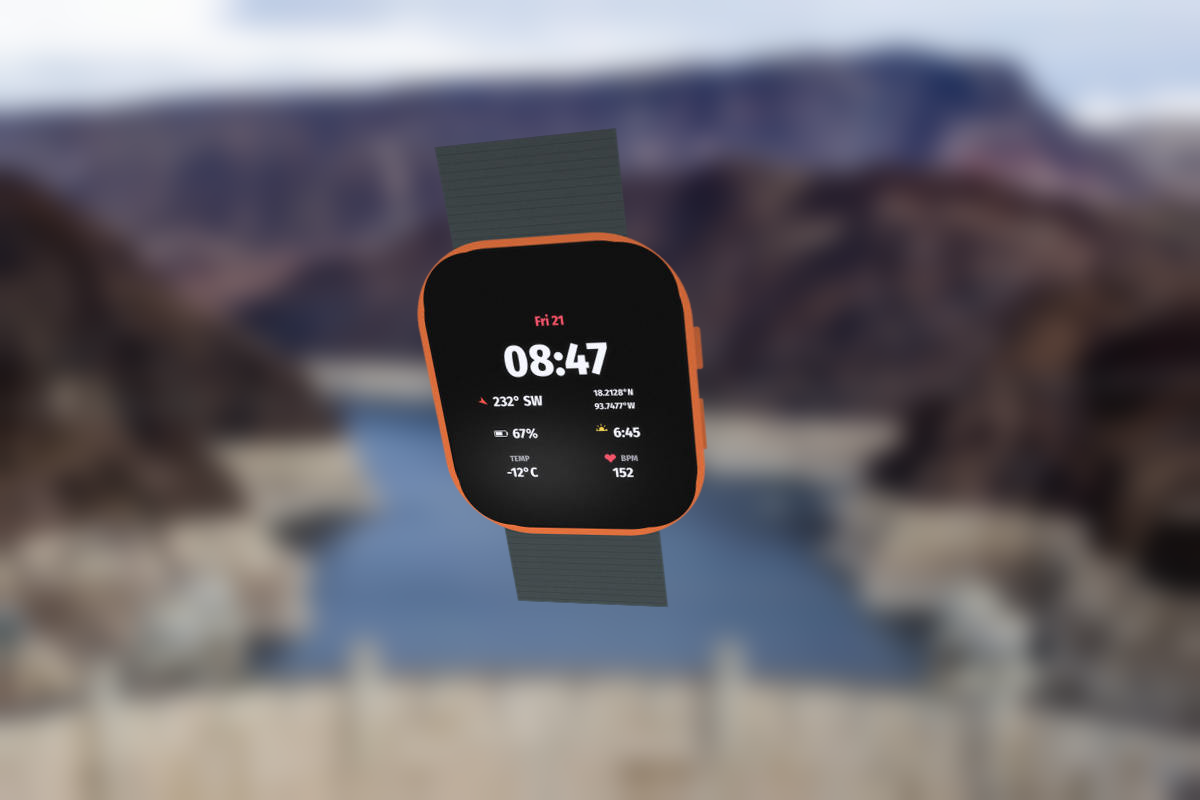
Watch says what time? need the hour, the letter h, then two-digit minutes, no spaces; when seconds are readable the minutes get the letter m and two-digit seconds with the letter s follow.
8h47
